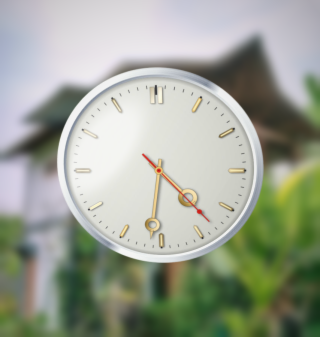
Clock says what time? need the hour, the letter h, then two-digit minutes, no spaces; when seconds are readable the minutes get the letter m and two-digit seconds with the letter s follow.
4h31m23s
